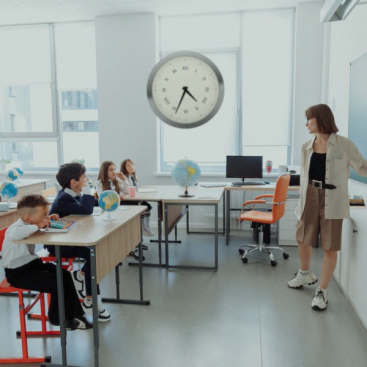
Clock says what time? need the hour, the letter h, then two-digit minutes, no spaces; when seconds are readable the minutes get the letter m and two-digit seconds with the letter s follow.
4h34
